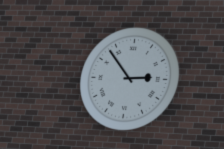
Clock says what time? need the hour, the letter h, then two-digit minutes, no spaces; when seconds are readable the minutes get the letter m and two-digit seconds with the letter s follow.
2h53
